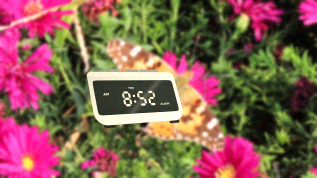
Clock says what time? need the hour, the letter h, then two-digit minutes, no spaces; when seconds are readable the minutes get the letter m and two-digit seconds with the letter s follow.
8h52
